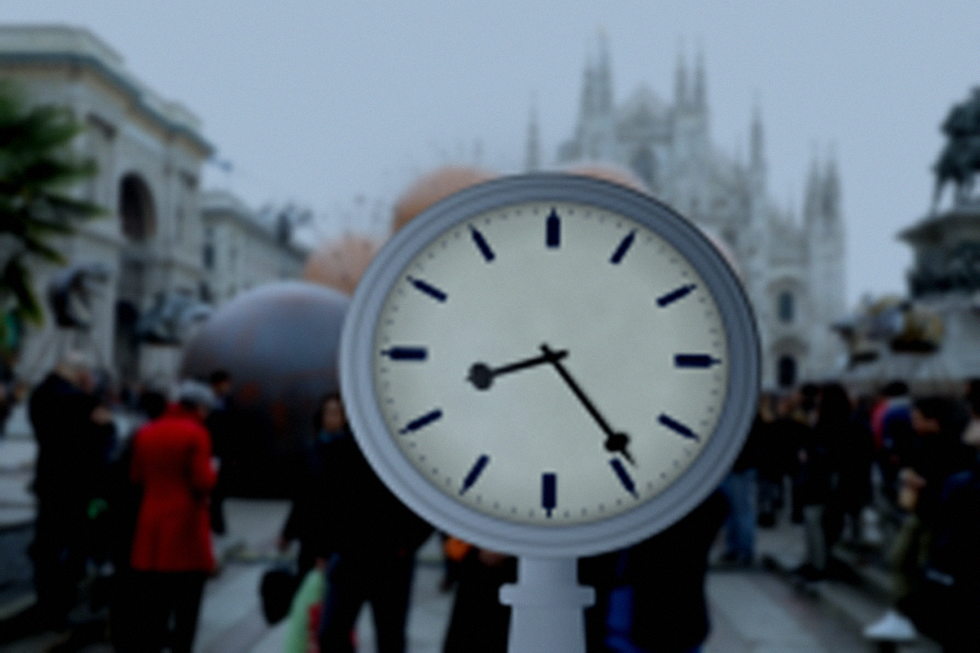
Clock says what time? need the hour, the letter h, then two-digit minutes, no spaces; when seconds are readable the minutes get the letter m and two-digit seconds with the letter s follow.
8h24
